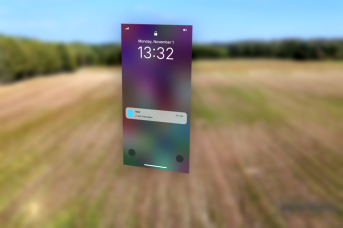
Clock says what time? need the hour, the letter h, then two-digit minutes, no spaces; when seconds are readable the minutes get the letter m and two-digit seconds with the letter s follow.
13h32
